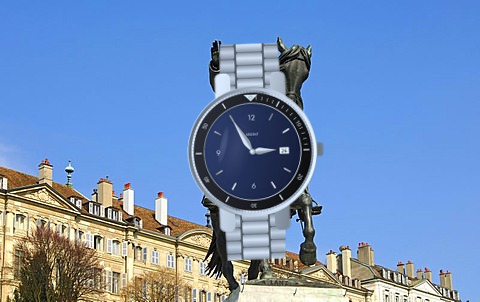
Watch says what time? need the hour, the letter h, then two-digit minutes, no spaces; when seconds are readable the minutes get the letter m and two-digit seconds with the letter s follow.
2h55
